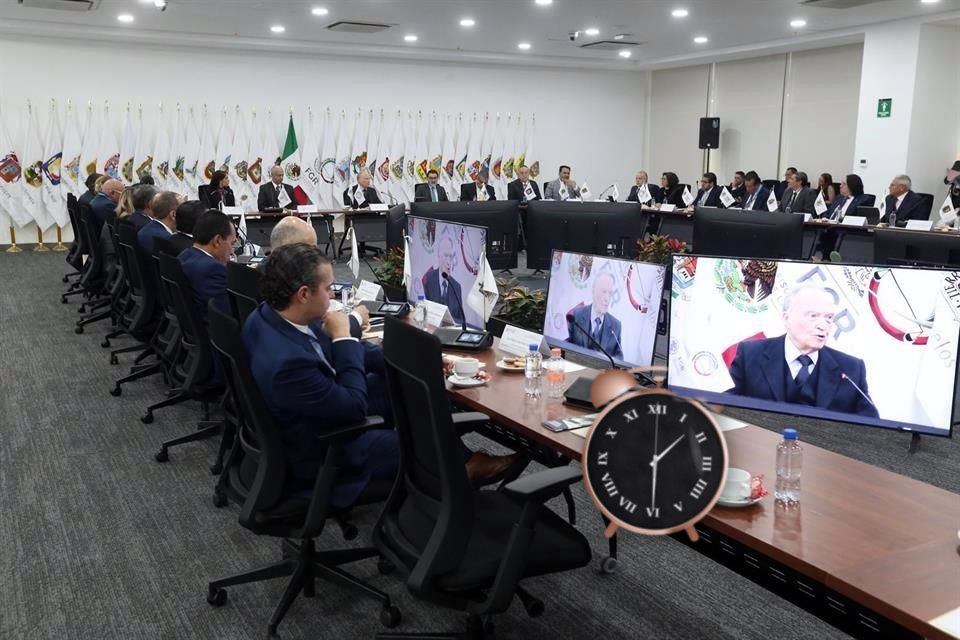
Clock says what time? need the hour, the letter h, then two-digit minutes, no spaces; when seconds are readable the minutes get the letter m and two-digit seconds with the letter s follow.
1h30m00s
